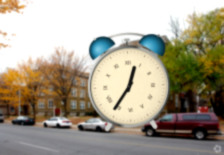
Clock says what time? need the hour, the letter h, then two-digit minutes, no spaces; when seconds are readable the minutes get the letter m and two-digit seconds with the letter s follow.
12h36
